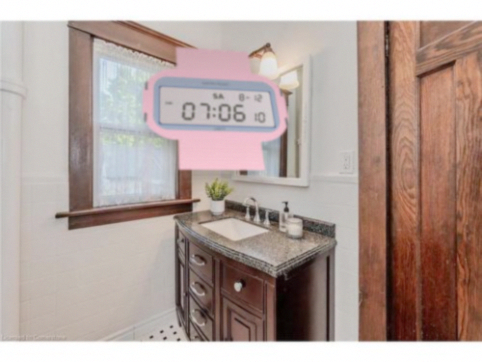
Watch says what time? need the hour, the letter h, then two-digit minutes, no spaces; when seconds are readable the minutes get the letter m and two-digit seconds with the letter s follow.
7h06m10s
